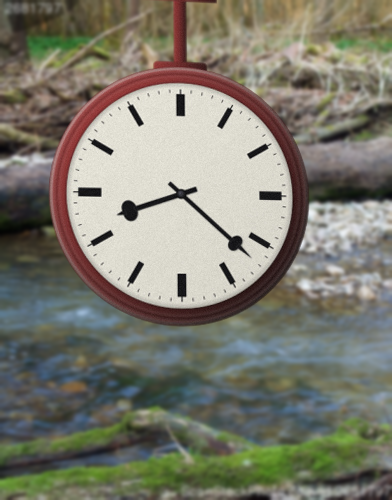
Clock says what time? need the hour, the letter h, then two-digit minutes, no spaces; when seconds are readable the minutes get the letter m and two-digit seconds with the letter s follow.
8h22
